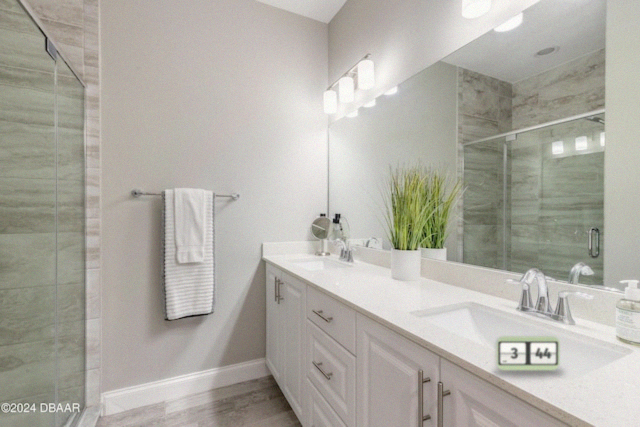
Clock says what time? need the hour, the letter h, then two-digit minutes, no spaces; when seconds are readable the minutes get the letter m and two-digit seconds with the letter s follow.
3h44
